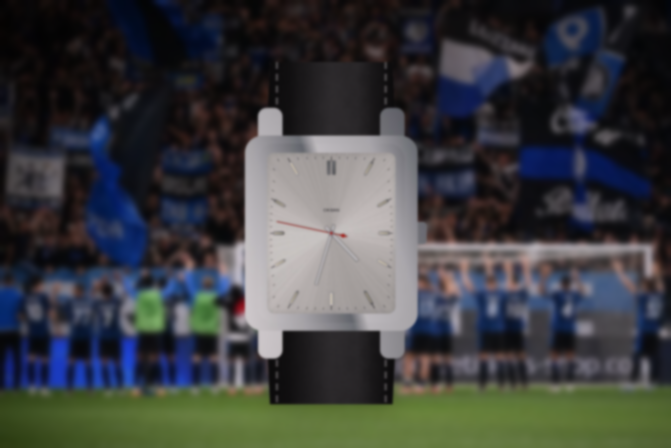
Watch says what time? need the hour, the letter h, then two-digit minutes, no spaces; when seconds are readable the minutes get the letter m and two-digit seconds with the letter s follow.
4h32m47s
